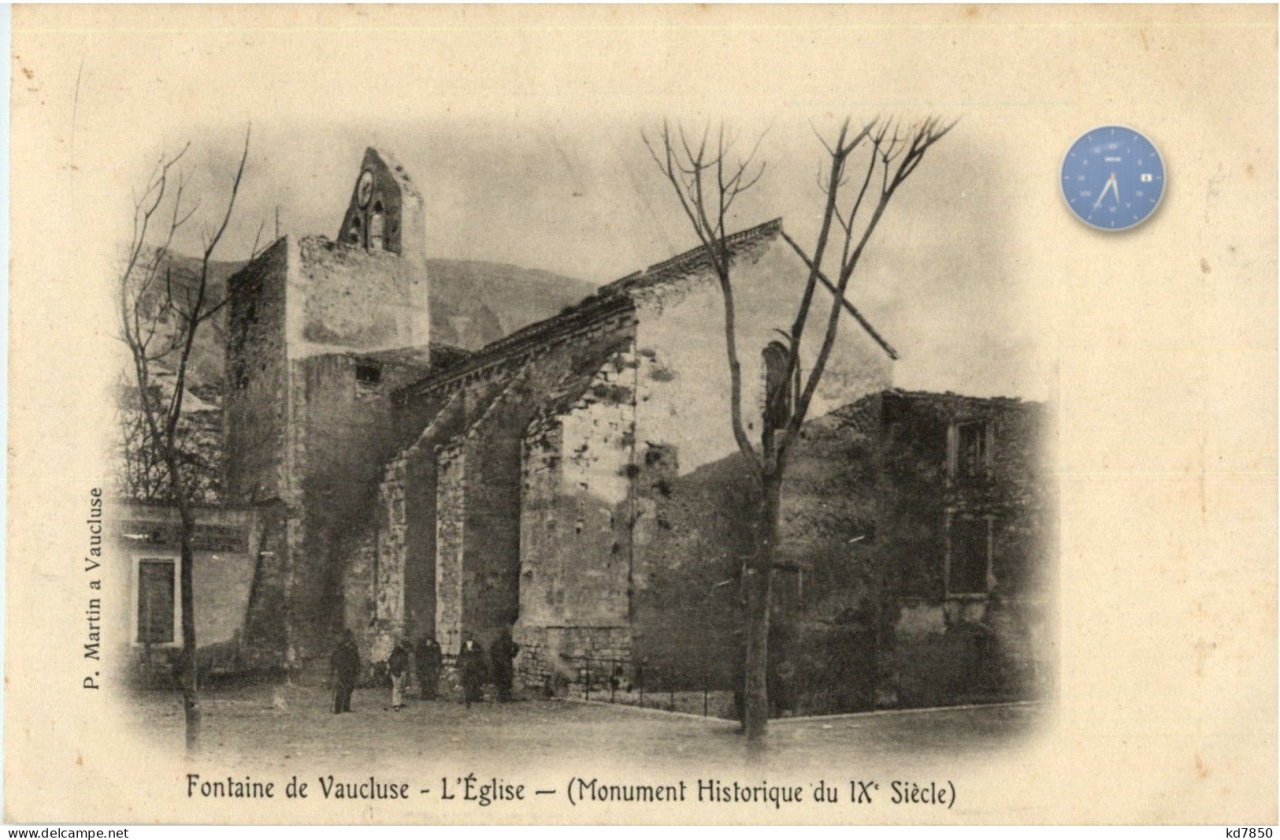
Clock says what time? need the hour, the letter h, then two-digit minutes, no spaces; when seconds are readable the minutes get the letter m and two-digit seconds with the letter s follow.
5h35
